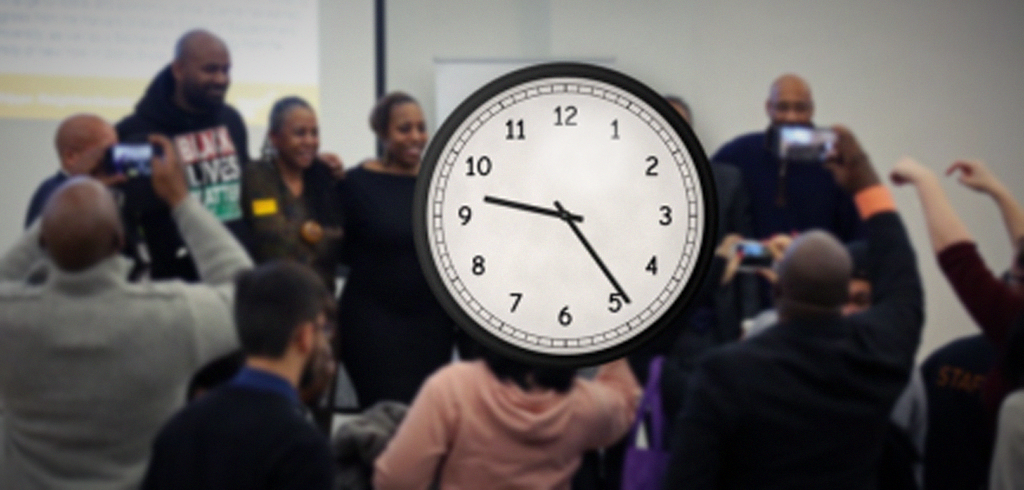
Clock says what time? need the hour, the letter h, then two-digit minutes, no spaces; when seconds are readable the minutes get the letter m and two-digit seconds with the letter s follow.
9h24
